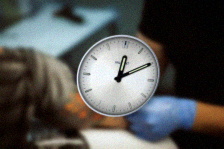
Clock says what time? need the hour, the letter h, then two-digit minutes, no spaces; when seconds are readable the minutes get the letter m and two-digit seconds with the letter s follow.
12h10
